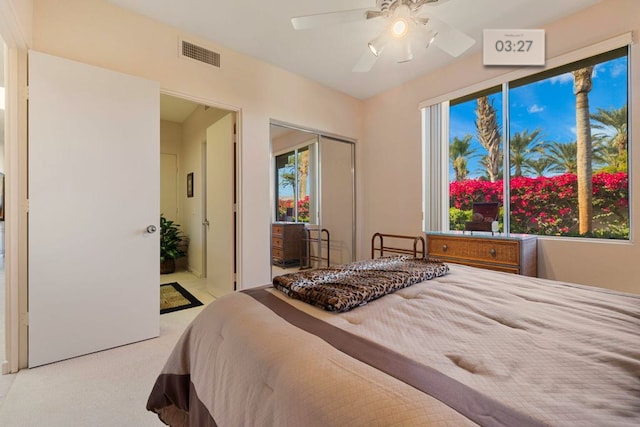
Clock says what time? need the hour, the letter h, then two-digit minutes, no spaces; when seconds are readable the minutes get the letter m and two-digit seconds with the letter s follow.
3h27
